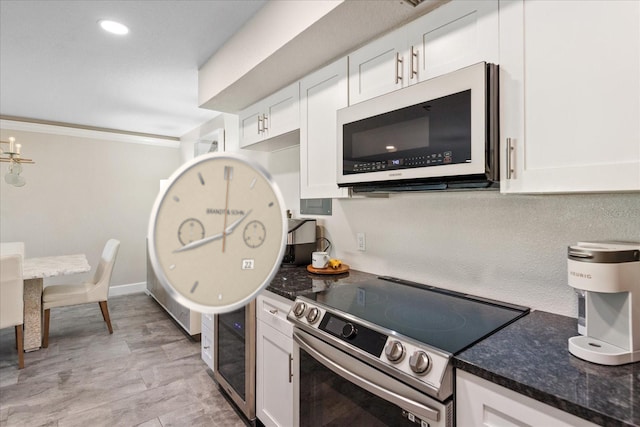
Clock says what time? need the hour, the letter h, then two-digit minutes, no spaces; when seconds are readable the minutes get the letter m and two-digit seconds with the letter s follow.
1h42
